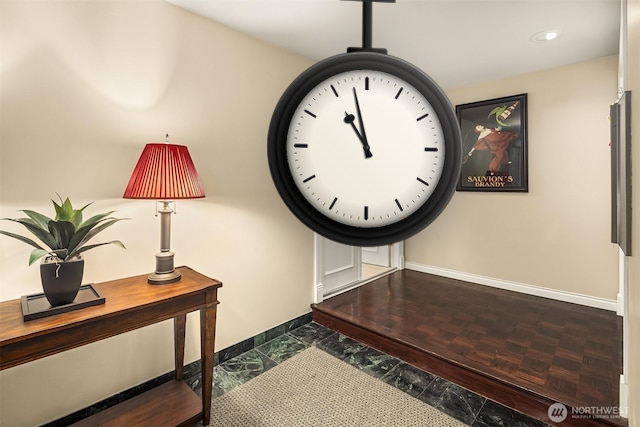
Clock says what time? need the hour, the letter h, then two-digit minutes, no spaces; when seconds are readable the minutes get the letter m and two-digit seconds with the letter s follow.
10h58
